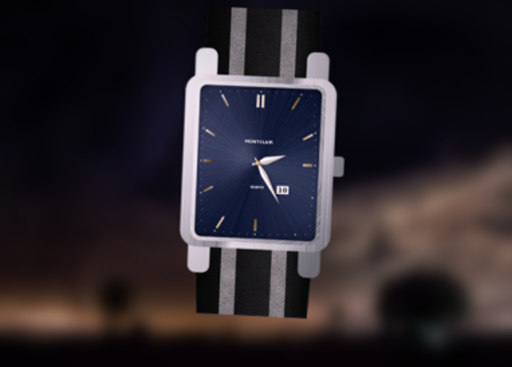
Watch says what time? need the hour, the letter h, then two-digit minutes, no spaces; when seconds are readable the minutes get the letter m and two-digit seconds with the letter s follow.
2h25
